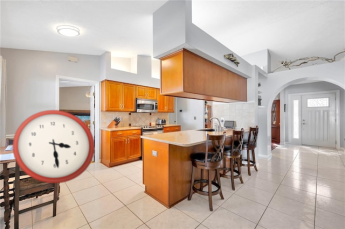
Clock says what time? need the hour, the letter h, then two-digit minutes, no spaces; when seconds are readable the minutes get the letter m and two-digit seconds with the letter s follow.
3h29
